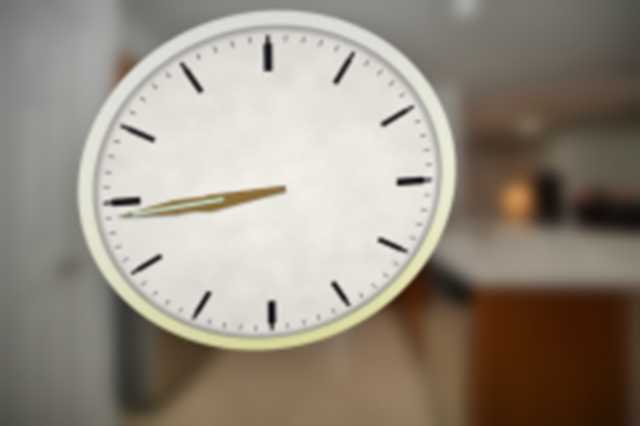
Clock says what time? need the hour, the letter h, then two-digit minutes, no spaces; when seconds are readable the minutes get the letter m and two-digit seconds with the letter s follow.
8h44
